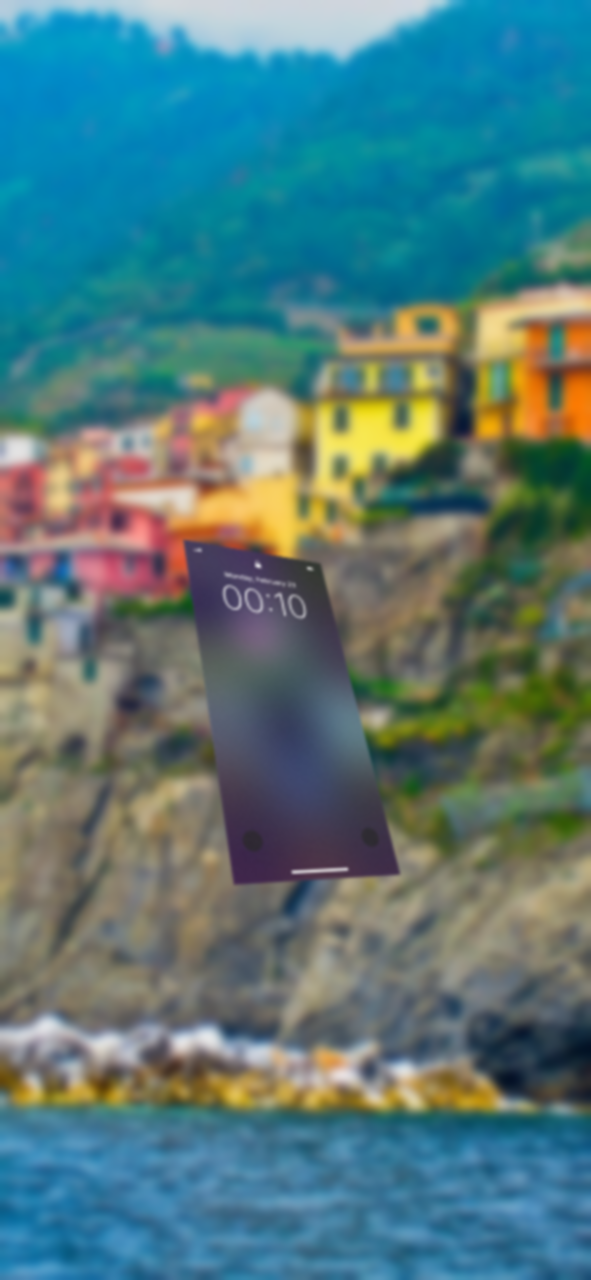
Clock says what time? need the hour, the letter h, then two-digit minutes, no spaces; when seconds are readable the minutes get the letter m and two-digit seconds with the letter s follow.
0h10
